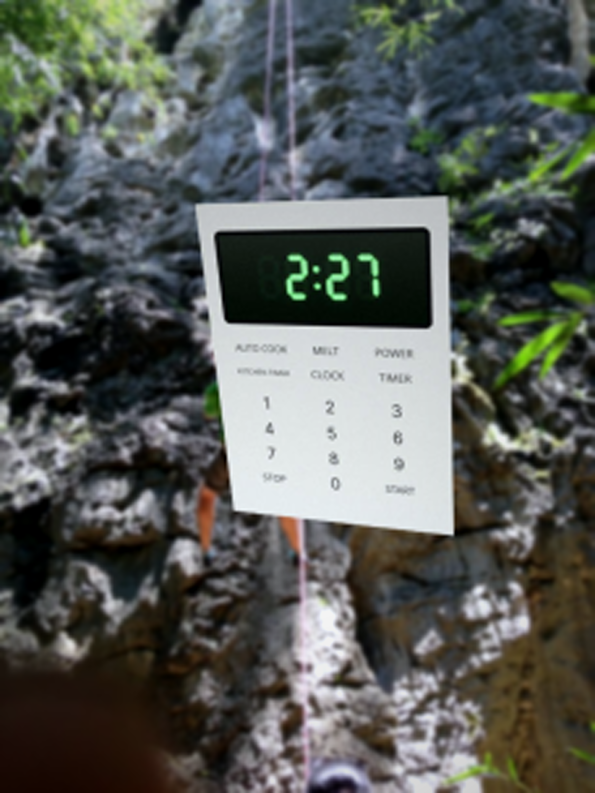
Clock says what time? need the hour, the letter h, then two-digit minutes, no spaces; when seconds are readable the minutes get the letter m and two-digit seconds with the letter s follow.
2h27
